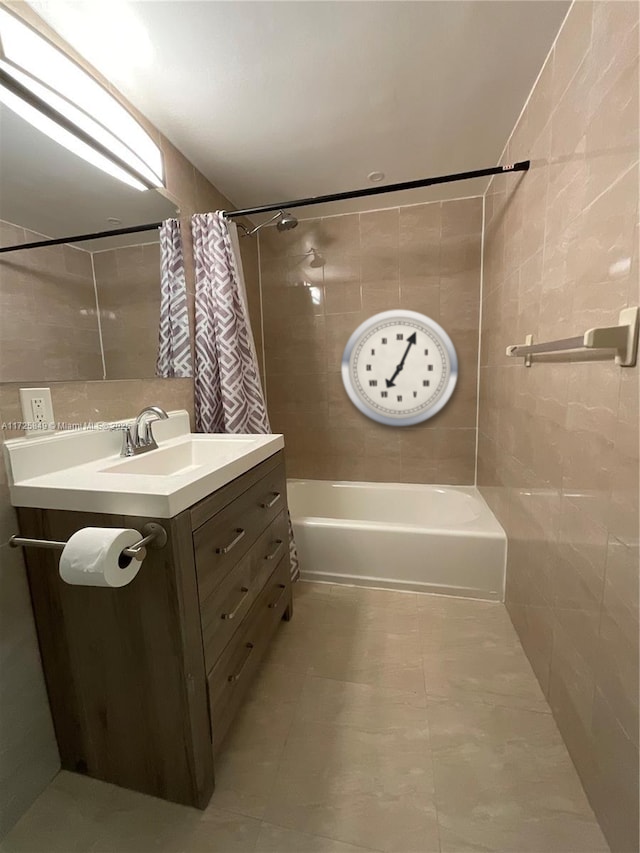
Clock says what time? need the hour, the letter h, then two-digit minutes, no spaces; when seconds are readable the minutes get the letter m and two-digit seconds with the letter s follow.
7h04
